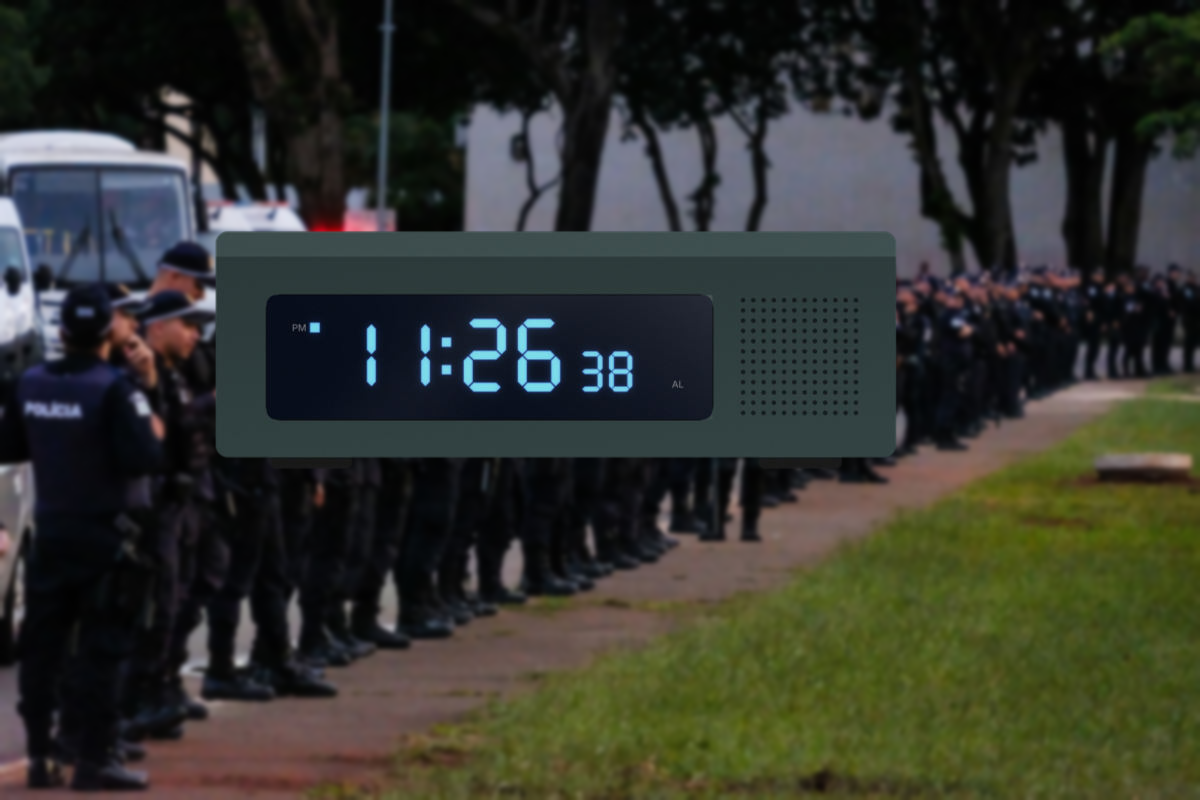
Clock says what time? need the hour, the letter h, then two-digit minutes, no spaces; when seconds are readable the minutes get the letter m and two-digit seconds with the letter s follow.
11h26m38s
